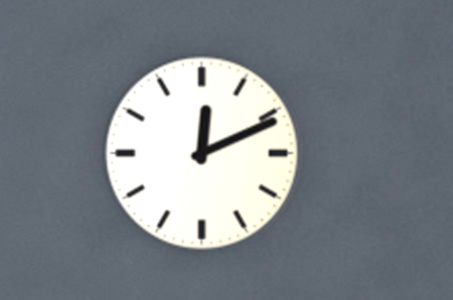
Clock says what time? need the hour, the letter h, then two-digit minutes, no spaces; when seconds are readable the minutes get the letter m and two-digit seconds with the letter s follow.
12h11
